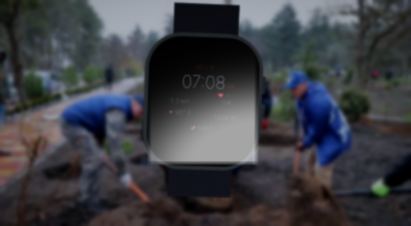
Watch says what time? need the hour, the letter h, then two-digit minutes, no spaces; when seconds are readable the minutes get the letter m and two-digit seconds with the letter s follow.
7h08
